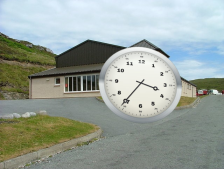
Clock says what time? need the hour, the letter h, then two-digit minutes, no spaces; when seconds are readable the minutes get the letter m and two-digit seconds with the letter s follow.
3h36
